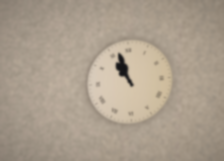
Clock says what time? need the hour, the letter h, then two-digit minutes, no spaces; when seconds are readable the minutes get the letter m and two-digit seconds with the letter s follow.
10h57
